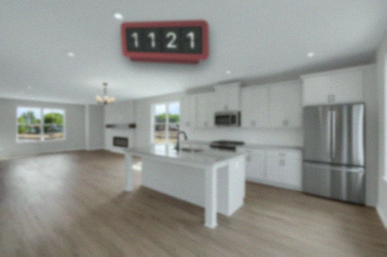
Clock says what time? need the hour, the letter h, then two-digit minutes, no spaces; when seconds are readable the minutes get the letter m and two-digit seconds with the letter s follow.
11h21
